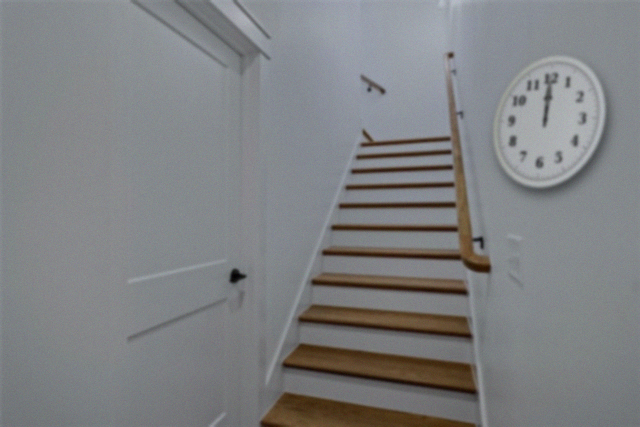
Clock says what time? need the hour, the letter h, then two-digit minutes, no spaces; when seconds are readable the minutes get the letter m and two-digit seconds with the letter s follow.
12h00
